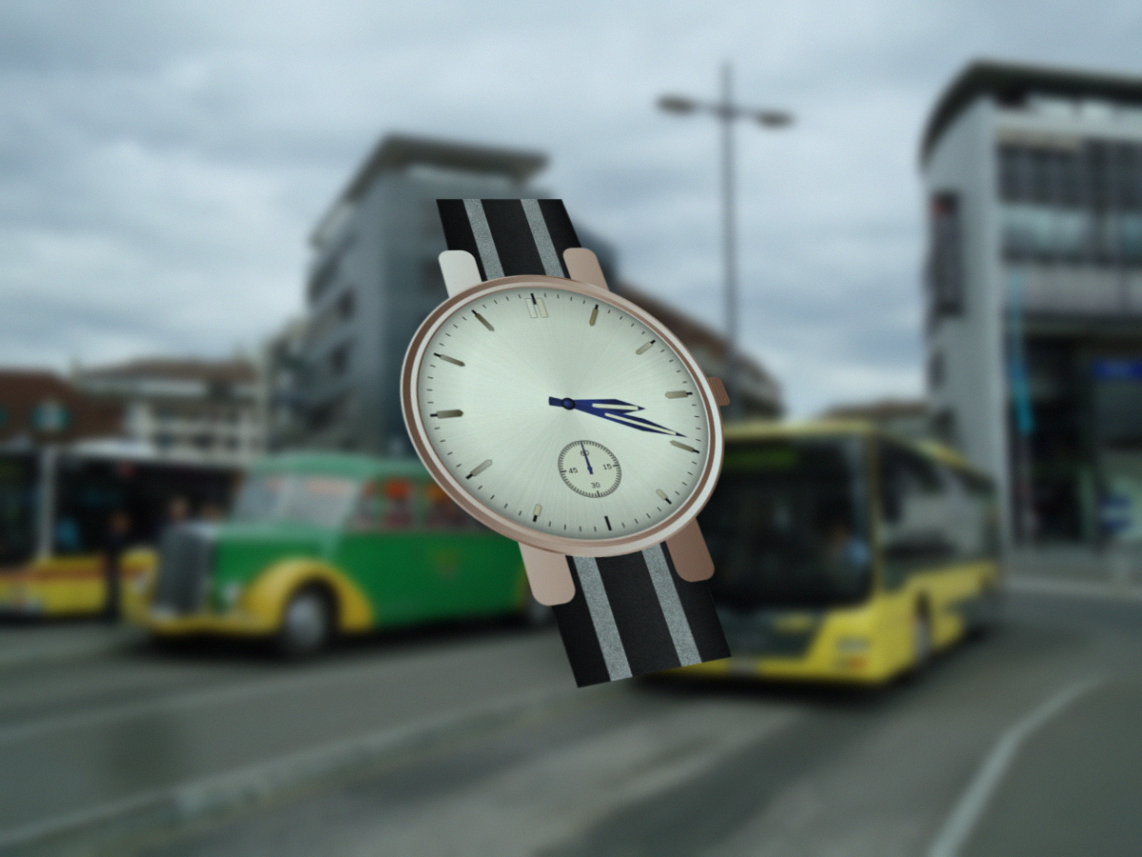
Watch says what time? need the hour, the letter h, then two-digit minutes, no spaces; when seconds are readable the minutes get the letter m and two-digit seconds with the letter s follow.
3h19
